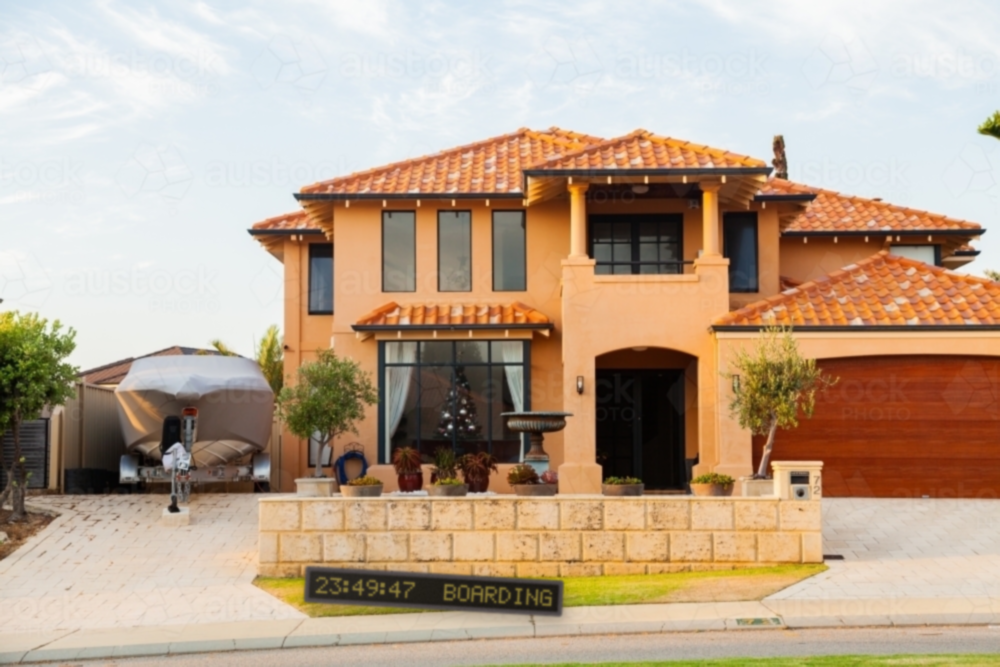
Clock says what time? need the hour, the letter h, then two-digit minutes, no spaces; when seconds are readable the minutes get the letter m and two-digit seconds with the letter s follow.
23h49m47s
